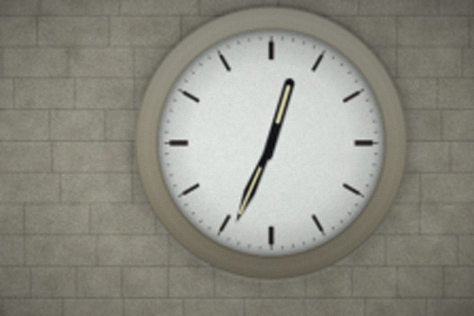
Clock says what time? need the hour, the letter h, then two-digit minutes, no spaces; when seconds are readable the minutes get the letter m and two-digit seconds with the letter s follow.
12h34
